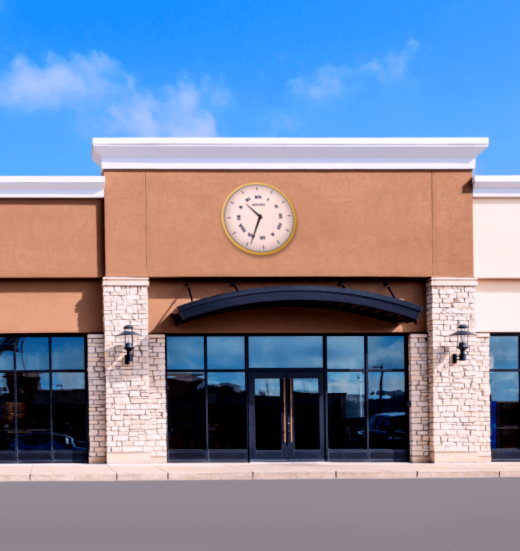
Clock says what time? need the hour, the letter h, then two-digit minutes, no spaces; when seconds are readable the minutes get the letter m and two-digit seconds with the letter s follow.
10h34
